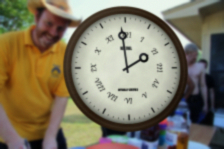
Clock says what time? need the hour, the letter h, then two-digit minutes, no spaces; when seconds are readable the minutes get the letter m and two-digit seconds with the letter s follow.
1h59
